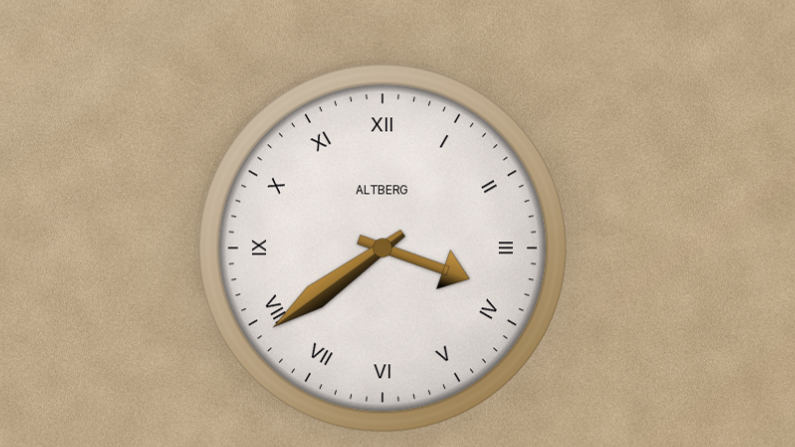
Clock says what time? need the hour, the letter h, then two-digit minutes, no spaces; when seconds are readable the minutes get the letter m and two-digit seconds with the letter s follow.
3h39
